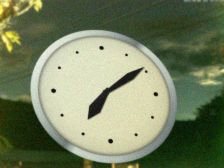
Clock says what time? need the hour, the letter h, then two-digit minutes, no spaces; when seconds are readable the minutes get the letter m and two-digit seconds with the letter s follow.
7h09
